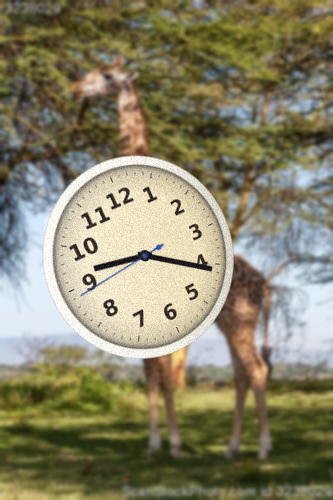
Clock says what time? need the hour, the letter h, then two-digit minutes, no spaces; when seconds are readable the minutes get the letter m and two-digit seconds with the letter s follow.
9h20m44s
